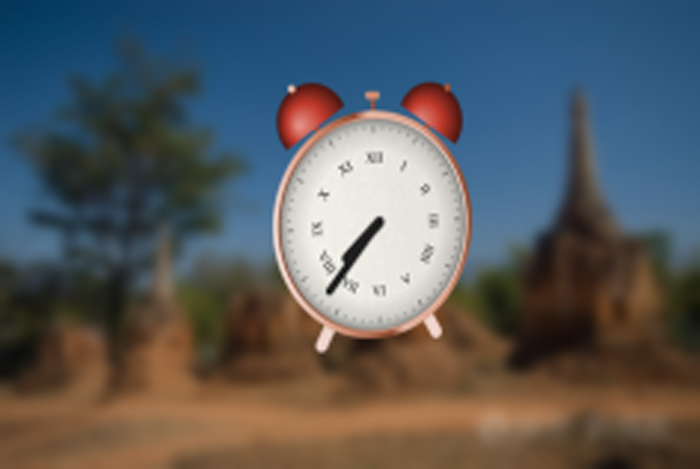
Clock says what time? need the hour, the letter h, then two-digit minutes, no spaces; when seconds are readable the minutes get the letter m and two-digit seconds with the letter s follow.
7h37
